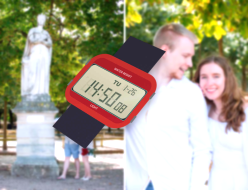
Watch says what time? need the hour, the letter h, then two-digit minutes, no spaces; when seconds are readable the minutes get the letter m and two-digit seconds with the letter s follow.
14h50m08s
